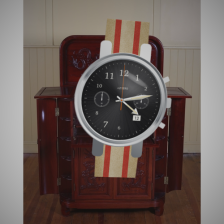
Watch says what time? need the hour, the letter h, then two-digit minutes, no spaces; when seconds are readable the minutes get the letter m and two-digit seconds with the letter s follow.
4h13
